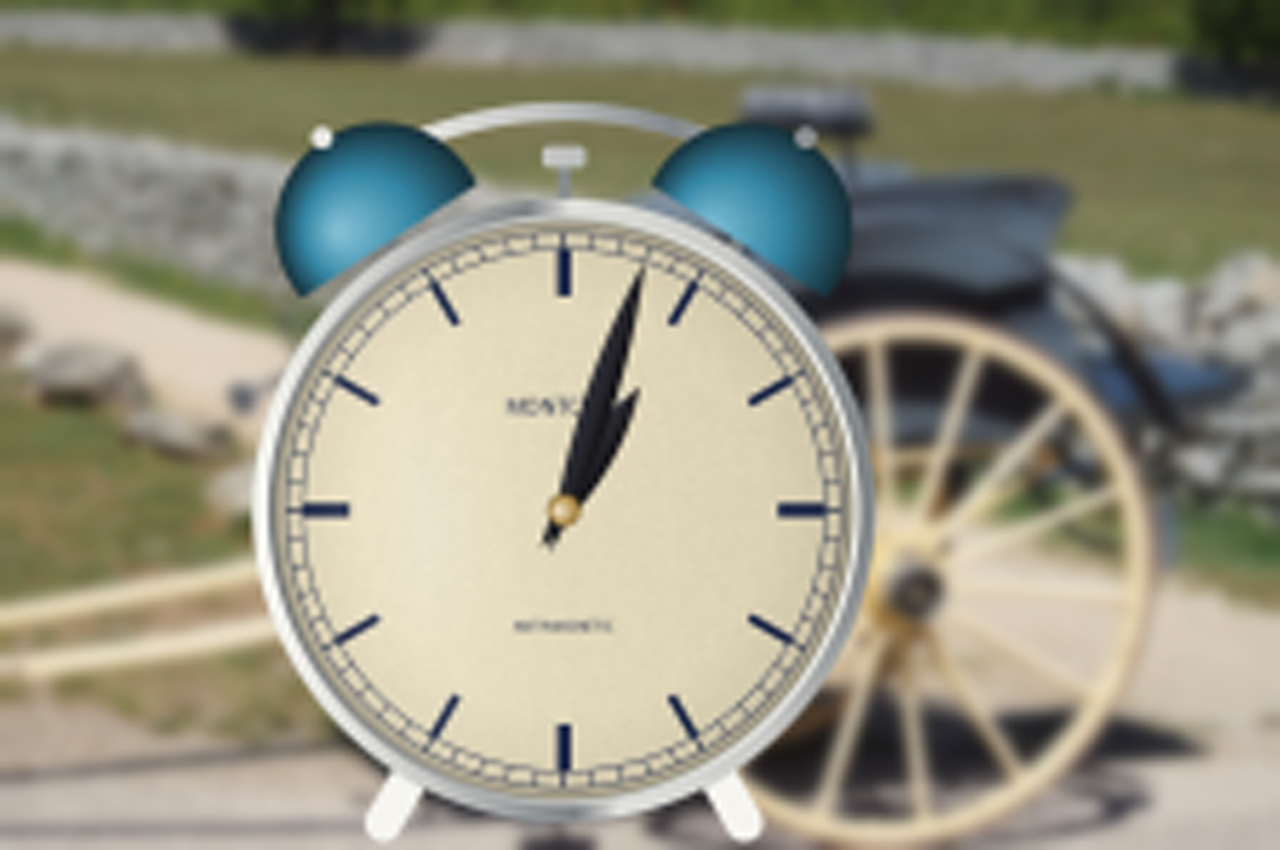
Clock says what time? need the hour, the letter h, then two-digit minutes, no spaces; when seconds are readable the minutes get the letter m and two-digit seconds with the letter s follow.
1h03
